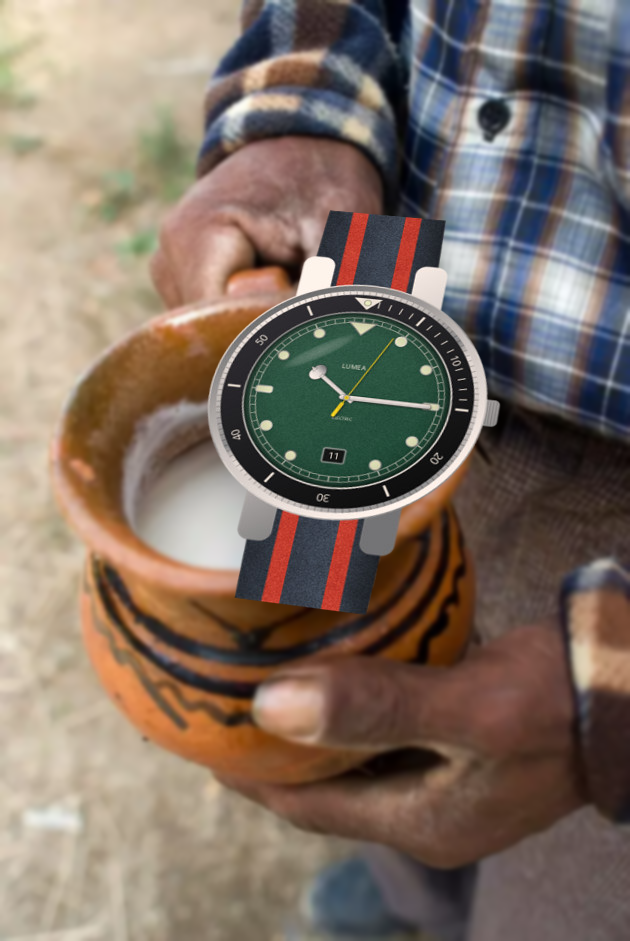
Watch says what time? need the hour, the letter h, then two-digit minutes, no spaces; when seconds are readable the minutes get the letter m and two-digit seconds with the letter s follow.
10h15m04s
